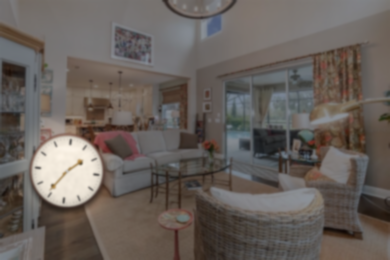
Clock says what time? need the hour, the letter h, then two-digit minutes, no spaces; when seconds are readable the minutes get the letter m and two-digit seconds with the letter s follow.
1h36
